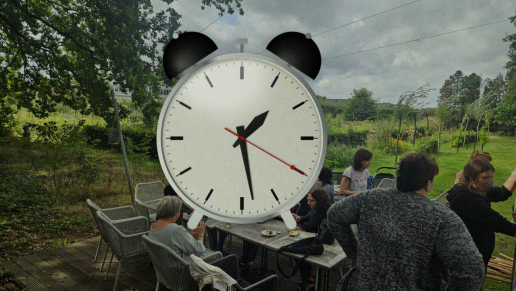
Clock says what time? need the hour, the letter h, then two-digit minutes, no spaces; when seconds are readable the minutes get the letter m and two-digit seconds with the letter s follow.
1h28m20s
